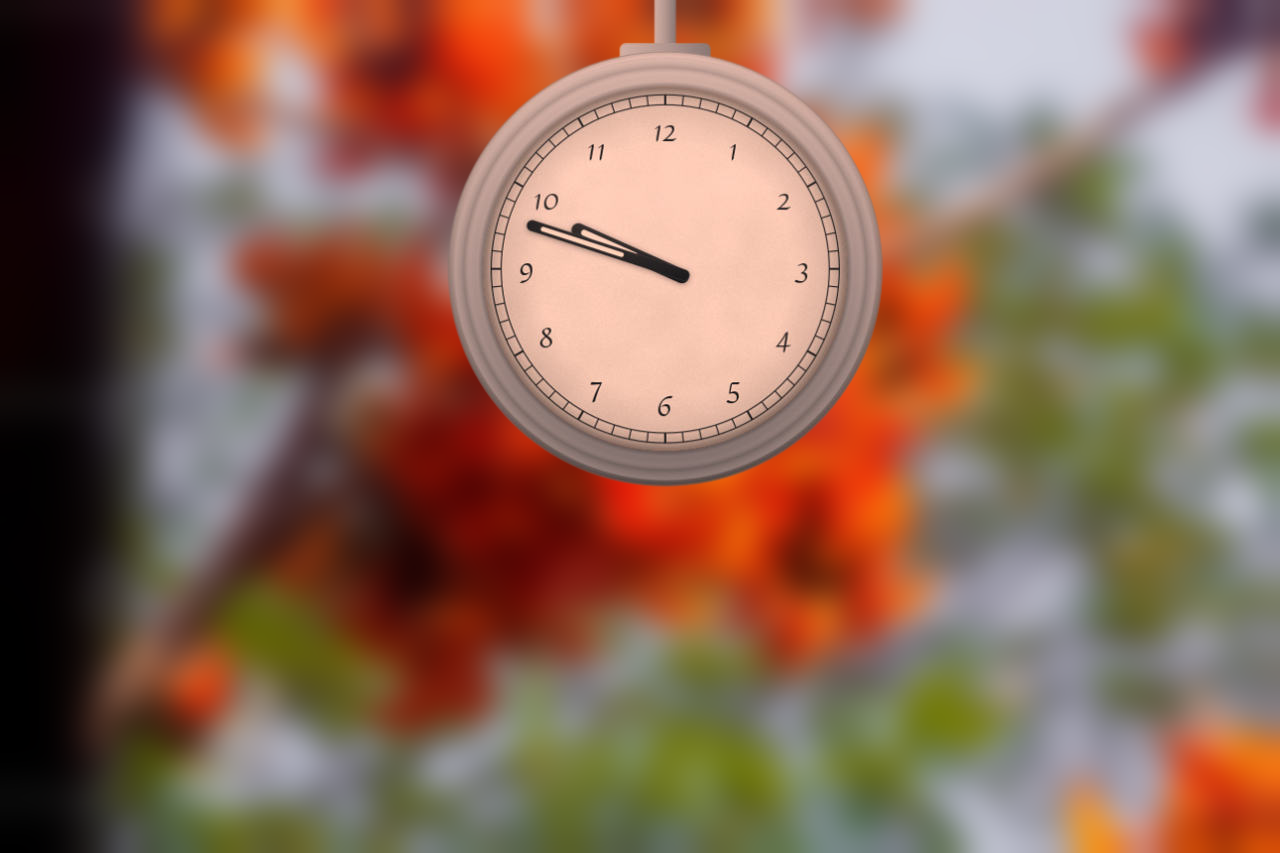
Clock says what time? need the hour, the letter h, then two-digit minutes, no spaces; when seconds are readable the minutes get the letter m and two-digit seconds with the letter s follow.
9h48
